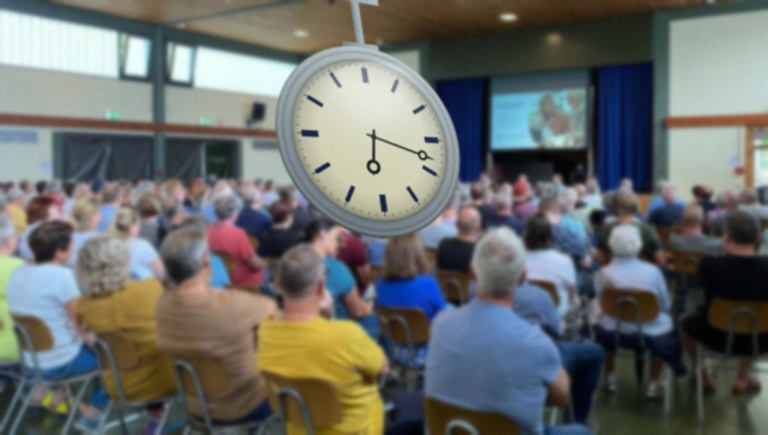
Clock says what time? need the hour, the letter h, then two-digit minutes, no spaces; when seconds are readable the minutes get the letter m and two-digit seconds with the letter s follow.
6h18
